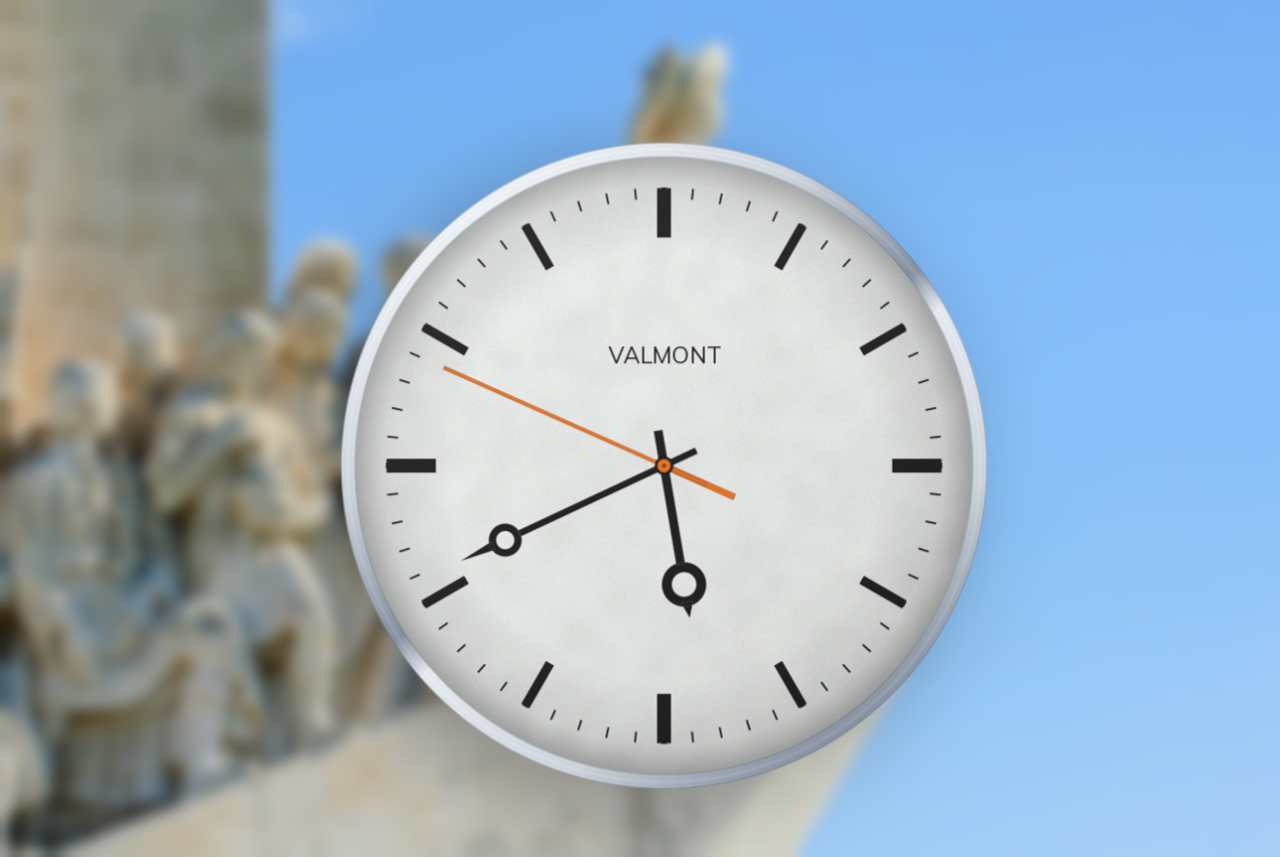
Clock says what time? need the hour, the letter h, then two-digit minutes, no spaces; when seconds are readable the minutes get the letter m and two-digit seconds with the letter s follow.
5h40m49s
